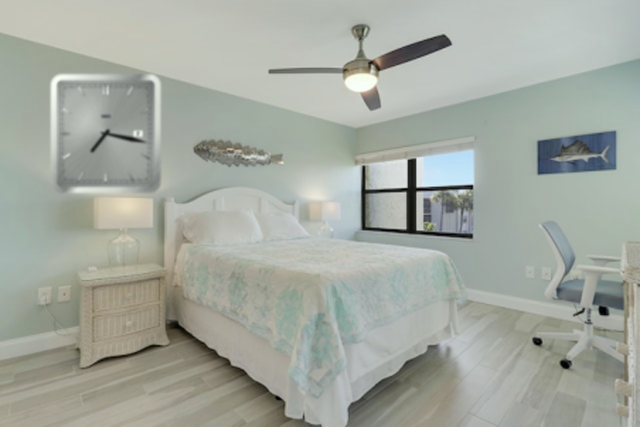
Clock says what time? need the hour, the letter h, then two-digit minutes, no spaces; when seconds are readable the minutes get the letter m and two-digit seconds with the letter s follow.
7h17
